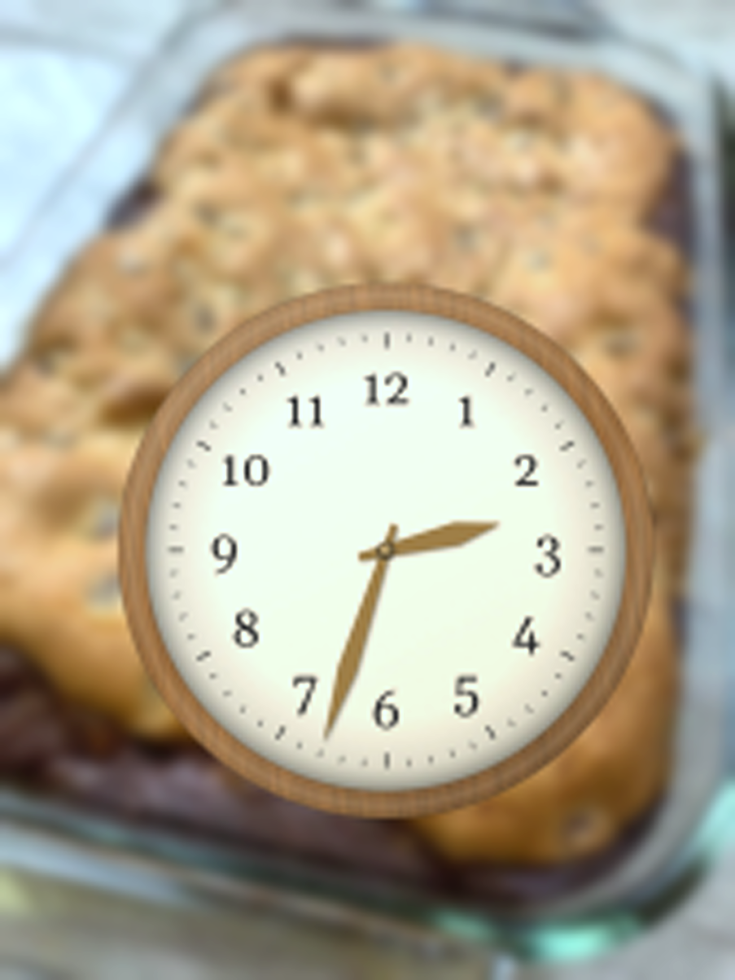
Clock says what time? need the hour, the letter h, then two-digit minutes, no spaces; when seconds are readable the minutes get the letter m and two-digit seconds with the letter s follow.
2h33
